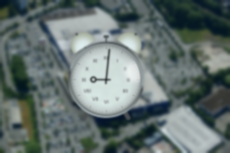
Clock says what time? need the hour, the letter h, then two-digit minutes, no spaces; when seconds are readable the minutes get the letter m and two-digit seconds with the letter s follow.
9h01
